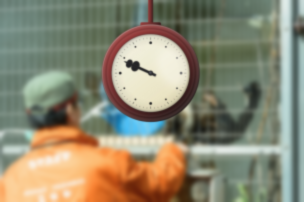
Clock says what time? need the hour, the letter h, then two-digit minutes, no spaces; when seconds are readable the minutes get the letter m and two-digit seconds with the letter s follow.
9h49
